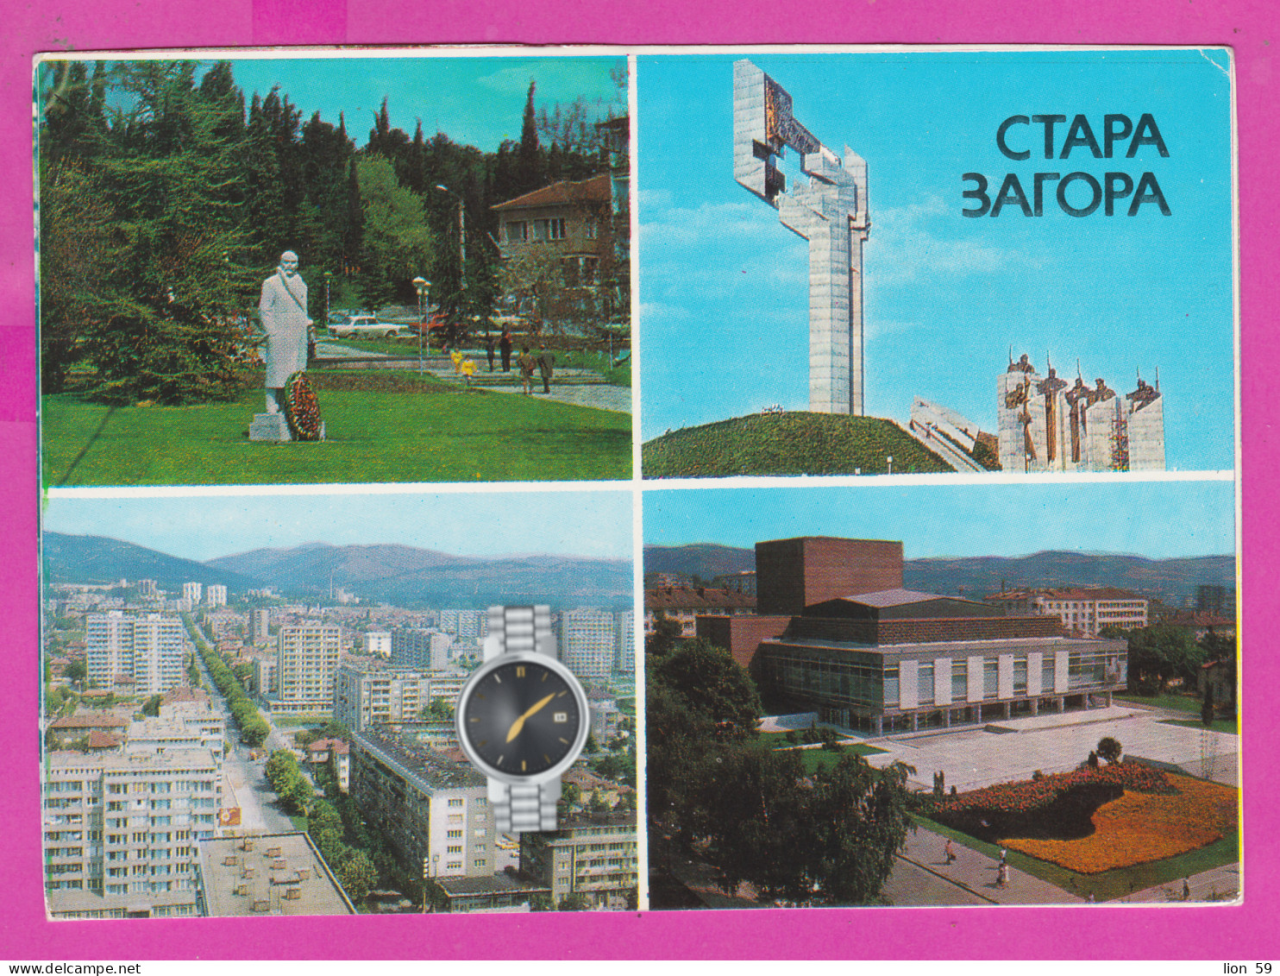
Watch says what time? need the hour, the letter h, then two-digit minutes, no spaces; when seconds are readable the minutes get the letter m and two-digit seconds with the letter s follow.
7h09
